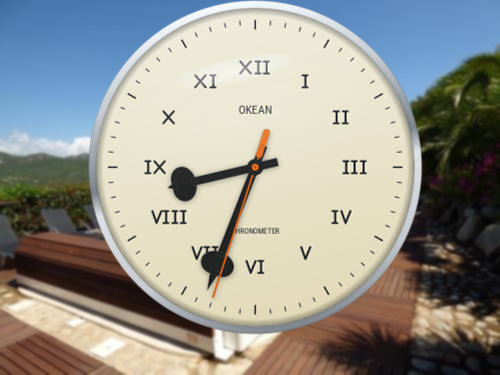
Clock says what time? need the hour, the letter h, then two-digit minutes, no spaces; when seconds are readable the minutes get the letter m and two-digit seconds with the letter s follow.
8h33m33s
